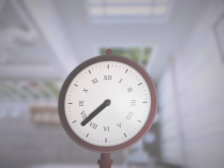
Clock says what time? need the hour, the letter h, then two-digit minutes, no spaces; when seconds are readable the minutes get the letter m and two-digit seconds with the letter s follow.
7h38
